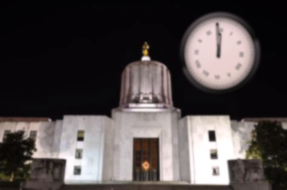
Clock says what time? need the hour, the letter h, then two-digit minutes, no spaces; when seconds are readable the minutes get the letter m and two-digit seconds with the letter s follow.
11h59
